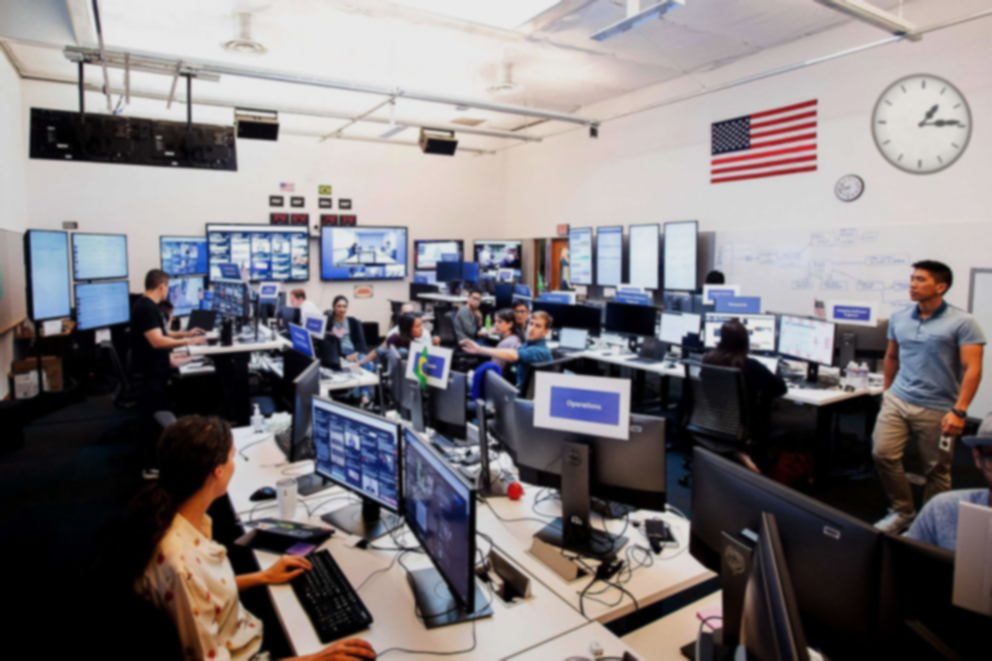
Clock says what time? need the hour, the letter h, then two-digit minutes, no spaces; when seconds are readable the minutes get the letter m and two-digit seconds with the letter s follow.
1h14
